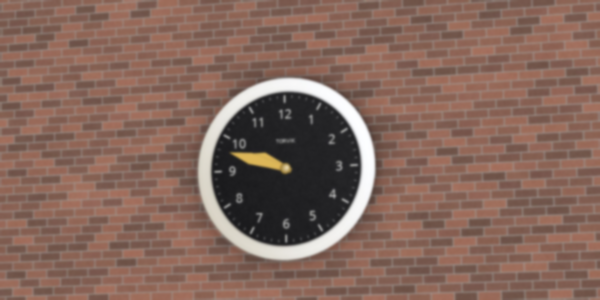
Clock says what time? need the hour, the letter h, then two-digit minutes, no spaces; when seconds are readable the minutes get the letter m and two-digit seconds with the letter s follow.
9h48
